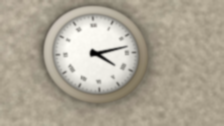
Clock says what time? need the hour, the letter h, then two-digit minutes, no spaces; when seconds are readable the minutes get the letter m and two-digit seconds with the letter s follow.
4h13
